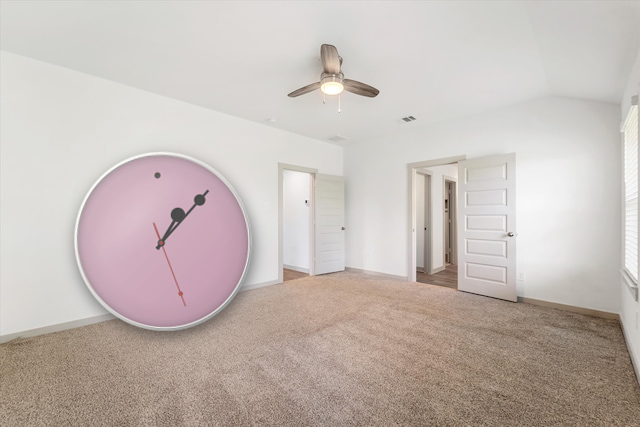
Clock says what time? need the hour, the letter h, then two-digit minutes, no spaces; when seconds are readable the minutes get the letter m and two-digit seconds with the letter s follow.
1h07m27s
